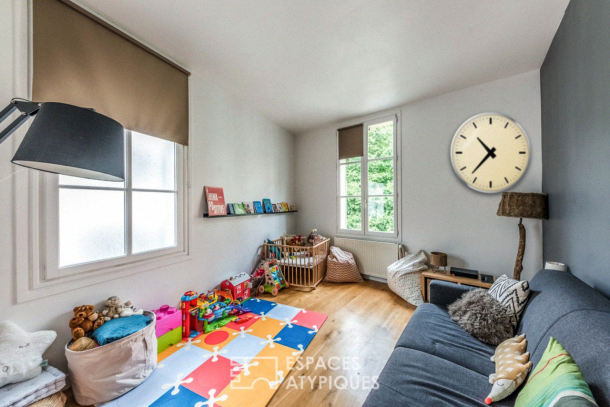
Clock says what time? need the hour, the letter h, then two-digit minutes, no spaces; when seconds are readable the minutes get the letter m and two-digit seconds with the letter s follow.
10h37
